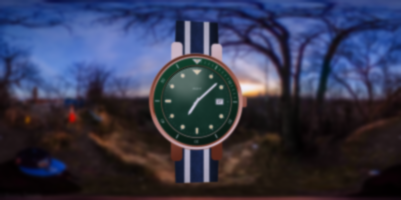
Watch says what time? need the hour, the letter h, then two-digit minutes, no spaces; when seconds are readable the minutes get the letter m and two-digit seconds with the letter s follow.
7h08
